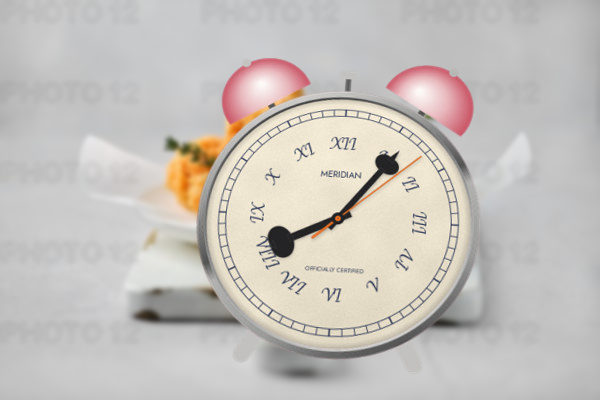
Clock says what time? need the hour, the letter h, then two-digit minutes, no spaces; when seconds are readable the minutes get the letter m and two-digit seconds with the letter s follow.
8h06m08s
